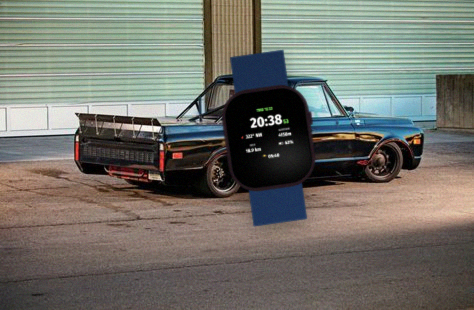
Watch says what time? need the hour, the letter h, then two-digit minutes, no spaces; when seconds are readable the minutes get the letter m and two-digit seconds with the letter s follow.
20h38
